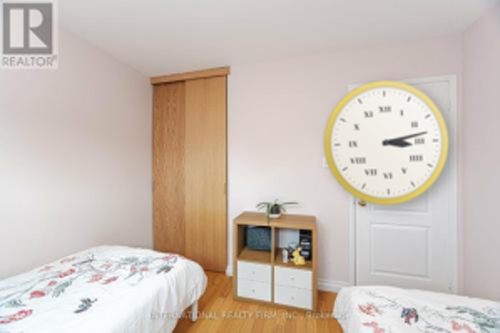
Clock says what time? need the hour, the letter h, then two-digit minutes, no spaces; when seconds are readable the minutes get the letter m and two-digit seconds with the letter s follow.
3h13
